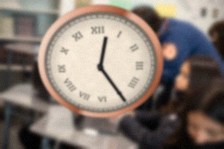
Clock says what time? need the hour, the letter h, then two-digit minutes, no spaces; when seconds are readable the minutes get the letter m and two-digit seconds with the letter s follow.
12h25
